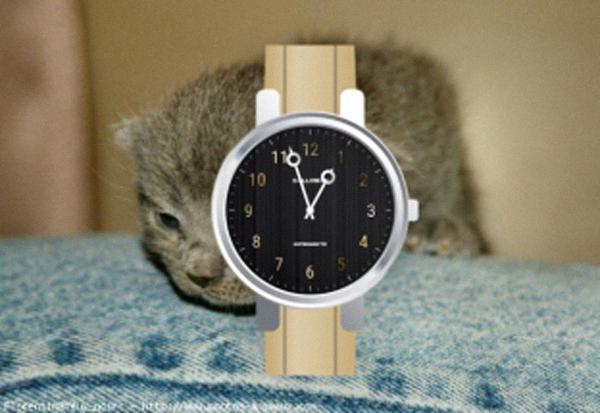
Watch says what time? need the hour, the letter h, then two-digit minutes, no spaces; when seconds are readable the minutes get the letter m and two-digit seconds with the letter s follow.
12h57
